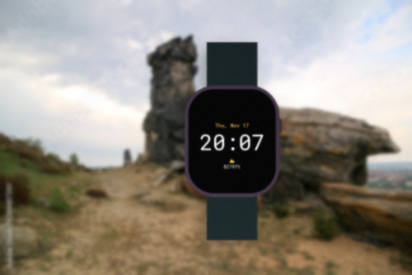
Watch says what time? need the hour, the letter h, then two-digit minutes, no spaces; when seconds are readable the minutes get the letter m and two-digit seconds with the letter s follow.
20h07
